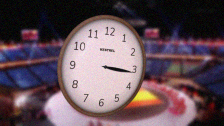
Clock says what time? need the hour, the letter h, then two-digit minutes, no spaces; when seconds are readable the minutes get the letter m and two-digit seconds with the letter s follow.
3h16
